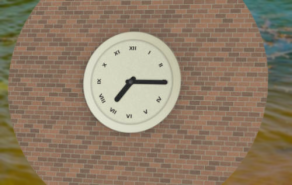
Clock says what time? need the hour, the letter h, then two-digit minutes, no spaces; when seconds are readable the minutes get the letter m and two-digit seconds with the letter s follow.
7h15
